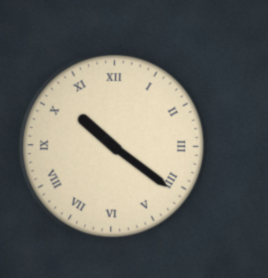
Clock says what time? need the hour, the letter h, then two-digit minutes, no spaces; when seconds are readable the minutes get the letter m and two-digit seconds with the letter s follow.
10h21
